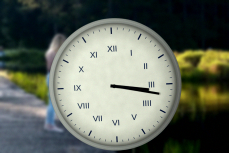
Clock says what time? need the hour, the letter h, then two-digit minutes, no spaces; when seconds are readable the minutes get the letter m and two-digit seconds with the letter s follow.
3h17
